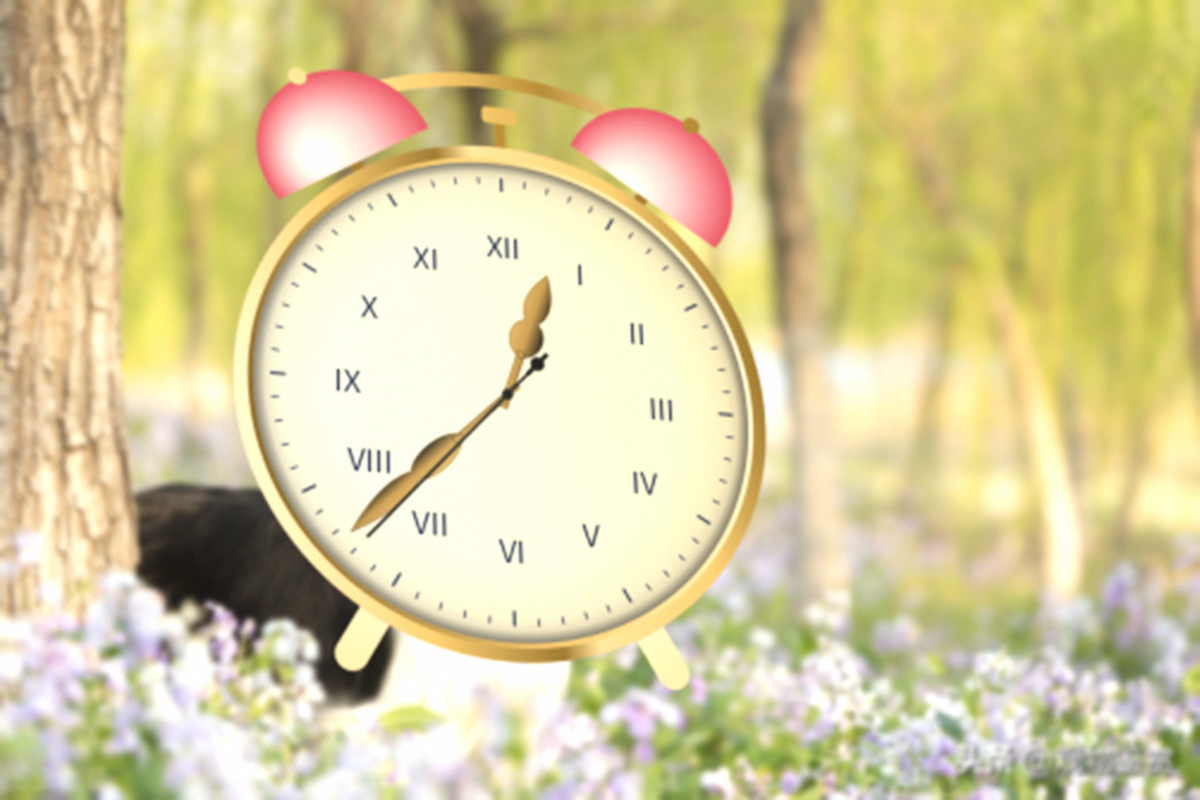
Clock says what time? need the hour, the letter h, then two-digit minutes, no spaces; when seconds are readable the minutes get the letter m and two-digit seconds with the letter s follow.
12h37m37s
